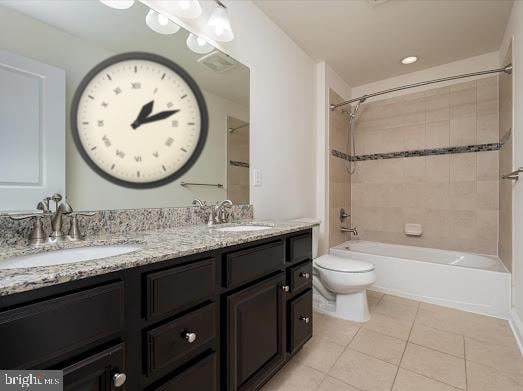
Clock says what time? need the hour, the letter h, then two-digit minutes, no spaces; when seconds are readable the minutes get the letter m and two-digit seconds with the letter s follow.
1h12
